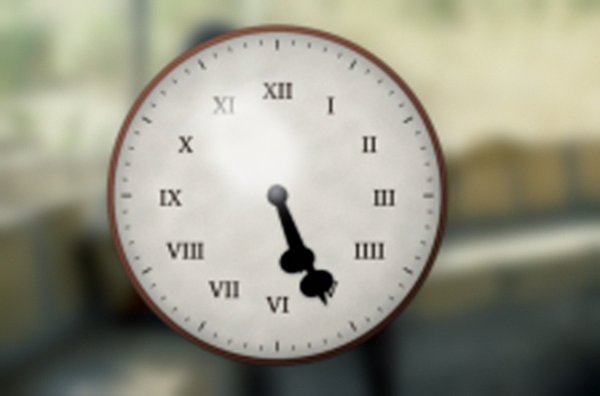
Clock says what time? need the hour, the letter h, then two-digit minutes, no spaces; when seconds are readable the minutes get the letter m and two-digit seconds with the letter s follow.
5h26
